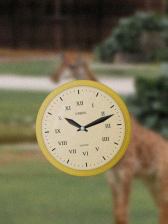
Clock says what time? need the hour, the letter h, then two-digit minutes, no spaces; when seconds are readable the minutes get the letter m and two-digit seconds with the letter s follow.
10h12
